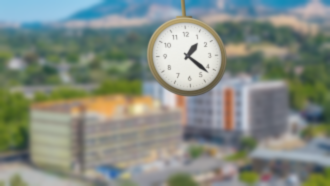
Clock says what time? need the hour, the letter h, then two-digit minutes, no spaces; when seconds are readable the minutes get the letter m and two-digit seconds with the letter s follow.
1h22
